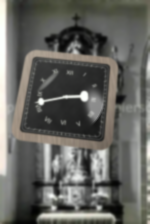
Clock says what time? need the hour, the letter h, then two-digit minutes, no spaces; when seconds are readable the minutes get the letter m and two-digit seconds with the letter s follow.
2h42
